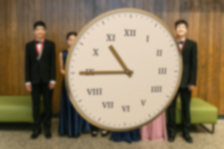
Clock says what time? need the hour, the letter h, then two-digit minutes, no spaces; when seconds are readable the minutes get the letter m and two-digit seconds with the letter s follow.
10h45
